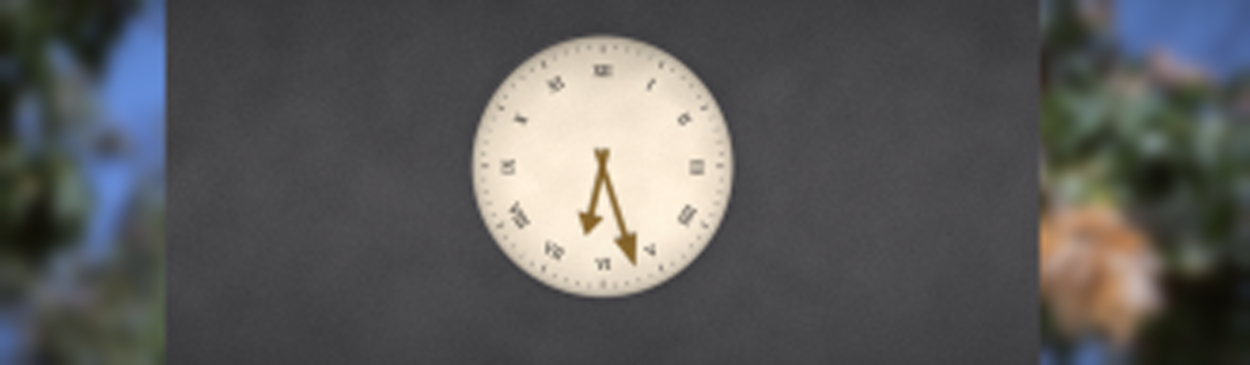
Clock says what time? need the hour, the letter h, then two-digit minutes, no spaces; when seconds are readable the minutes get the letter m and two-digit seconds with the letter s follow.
6h27
